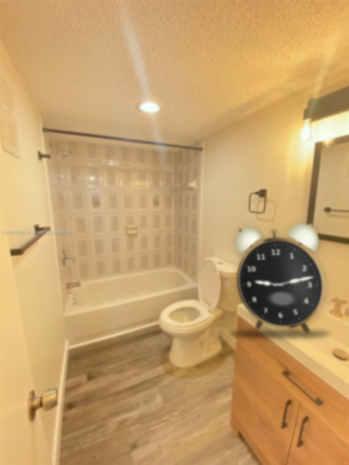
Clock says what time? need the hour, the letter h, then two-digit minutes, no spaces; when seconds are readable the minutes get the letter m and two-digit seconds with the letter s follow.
9h13
